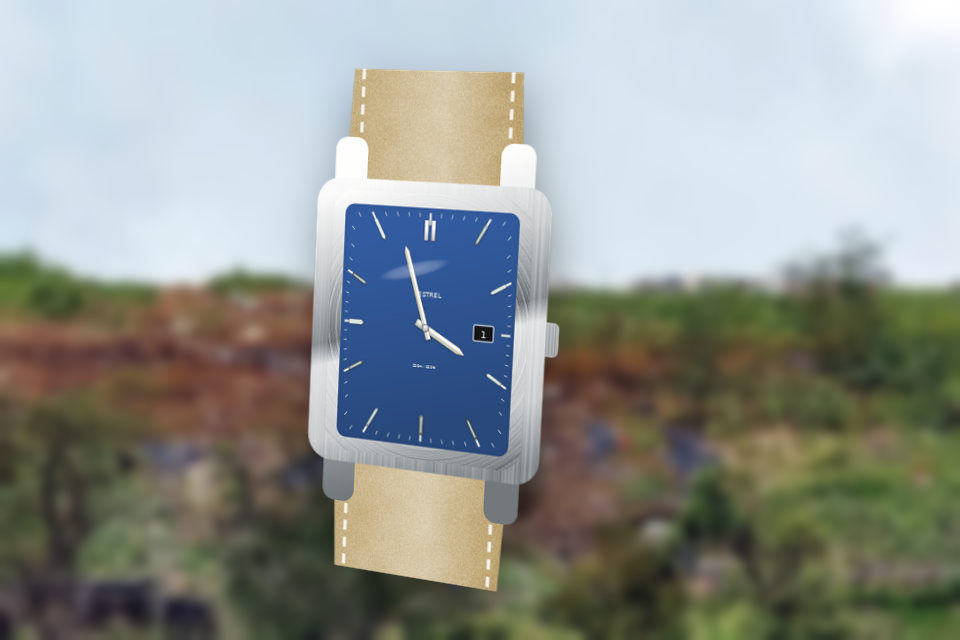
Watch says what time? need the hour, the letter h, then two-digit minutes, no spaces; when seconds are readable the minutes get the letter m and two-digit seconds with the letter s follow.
3h57
